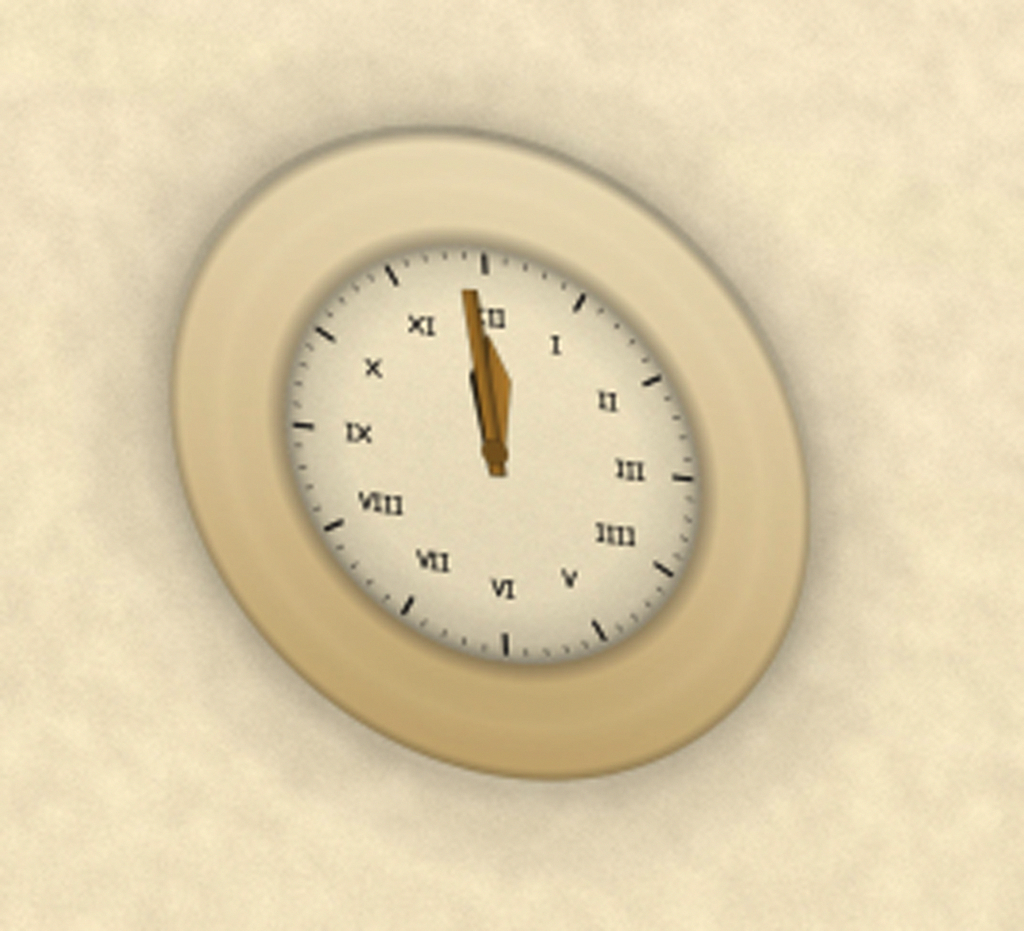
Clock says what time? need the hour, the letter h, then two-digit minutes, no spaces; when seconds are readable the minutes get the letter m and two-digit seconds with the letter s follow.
11h59
